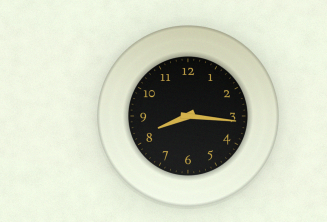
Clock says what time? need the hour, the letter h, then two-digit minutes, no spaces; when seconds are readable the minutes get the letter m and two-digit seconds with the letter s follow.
8h16
